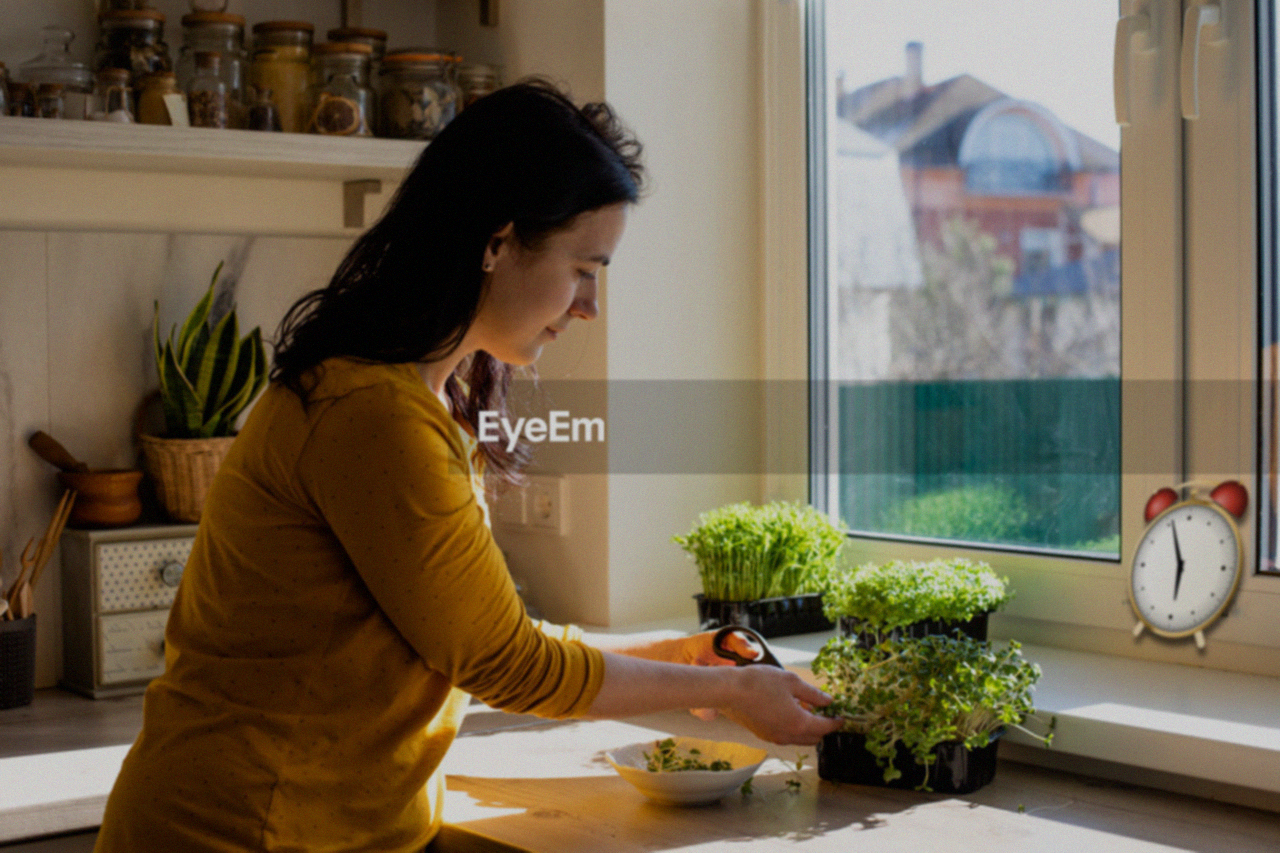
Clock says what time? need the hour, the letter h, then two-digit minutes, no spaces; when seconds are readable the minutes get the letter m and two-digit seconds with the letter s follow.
5h56
